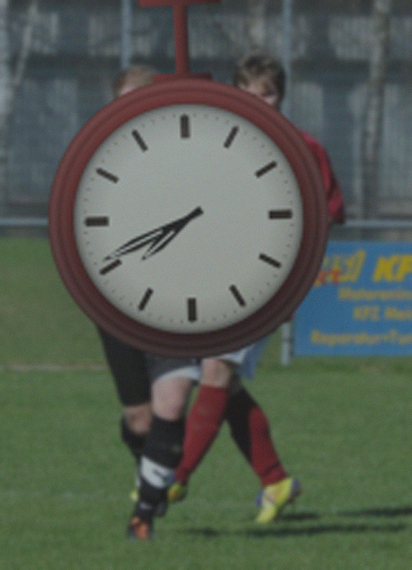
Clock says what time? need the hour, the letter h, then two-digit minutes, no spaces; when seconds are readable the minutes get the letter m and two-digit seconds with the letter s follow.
7h41
